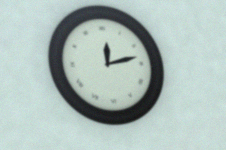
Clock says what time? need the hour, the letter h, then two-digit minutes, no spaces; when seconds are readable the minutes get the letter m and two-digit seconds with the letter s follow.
12h13
